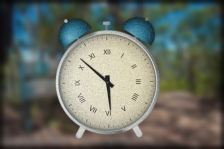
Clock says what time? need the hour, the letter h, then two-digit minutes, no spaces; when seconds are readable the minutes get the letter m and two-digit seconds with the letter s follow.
5h52
